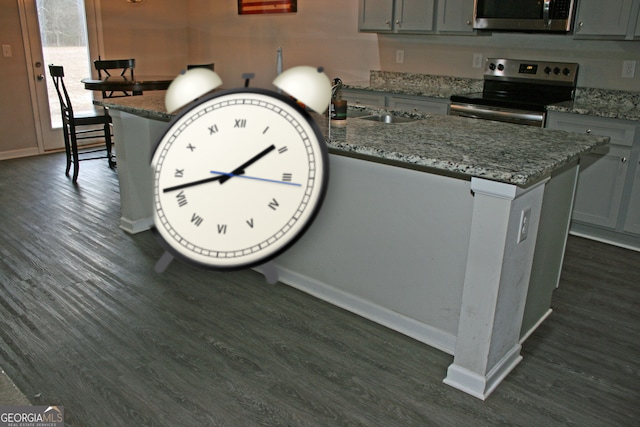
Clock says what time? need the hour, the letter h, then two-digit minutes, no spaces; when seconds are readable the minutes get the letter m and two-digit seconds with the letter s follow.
1h42m16s
